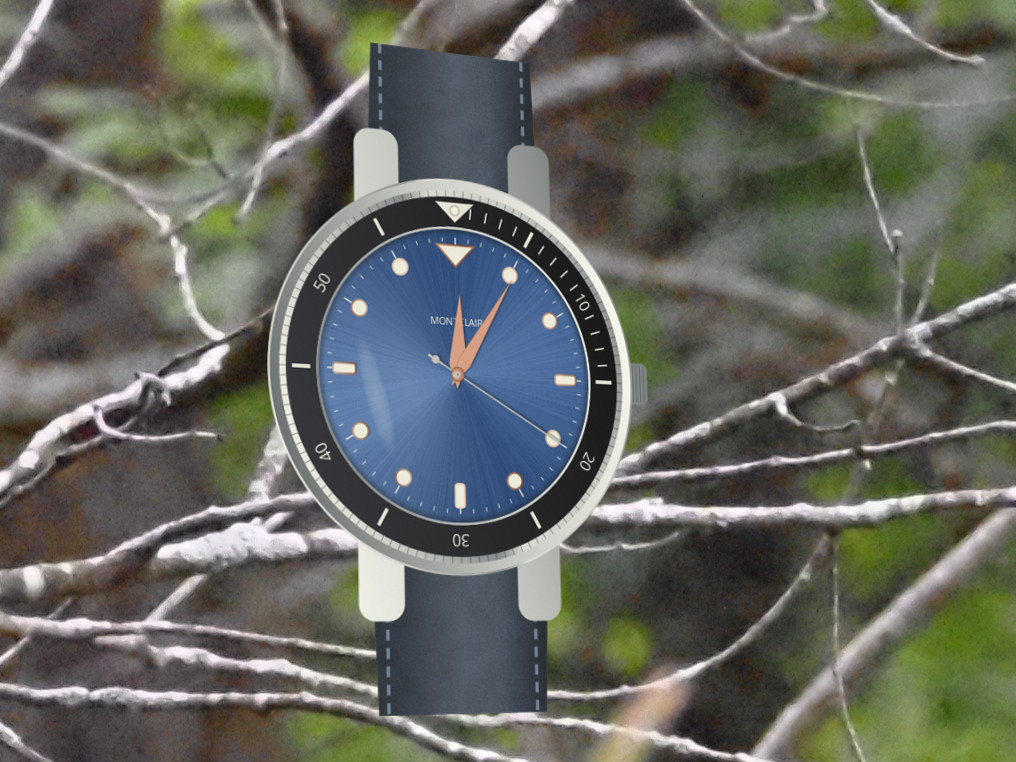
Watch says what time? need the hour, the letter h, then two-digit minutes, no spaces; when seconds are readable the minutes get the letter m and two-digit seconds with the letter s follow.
12h05m20s
